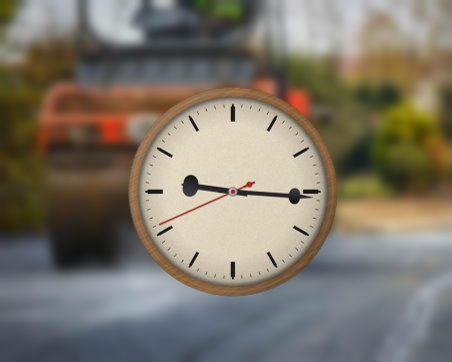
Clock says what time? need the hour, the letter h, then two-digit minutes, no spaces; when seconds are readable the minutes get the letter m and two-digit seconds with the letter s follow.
9h15m41s
